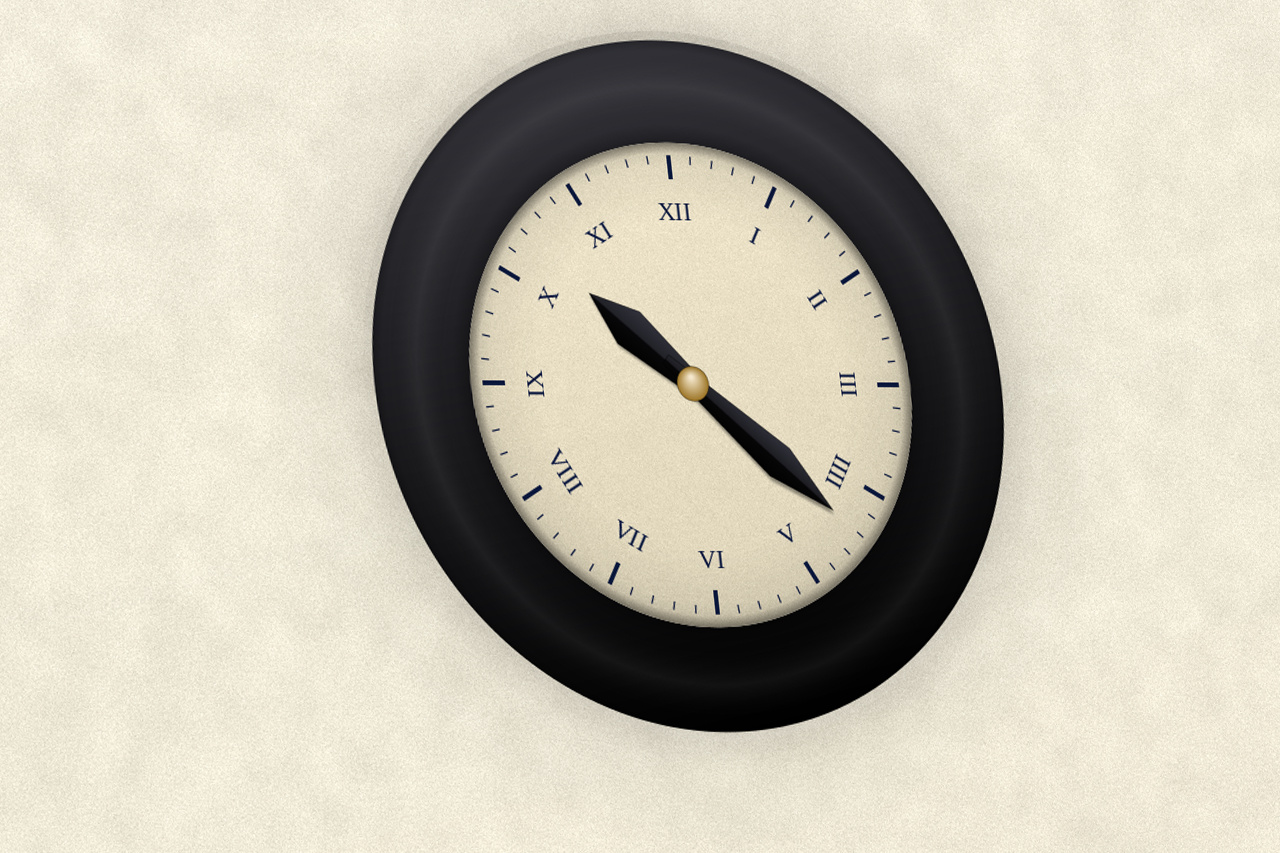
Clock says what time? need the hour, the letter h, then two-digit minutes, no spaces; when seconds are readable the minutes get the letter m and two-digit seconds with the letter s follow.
10h22
